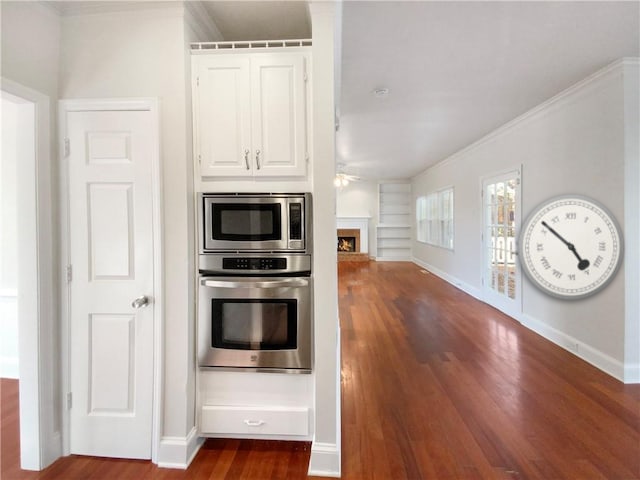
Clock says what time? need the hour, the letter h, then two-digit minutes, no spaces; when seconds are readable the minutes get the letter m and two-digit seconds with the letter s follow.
4h52
